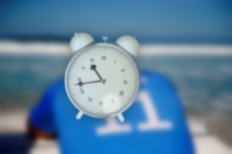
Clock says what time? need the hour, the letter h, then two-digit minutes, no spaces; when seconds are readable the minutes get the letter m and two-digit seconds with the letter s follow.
10h43
